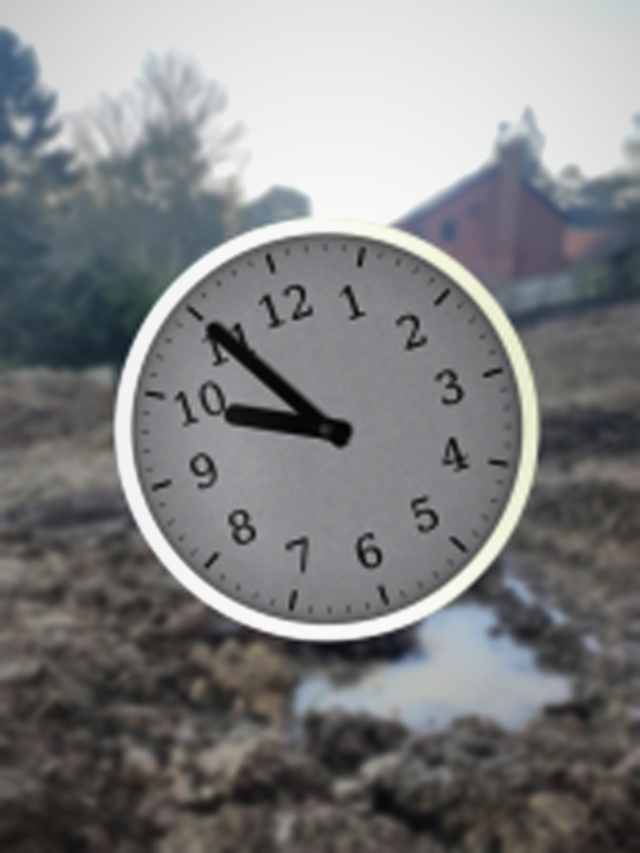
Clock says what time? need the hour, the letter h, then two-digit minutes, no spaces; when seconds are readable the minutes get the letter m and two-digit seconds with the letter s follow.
9h55
